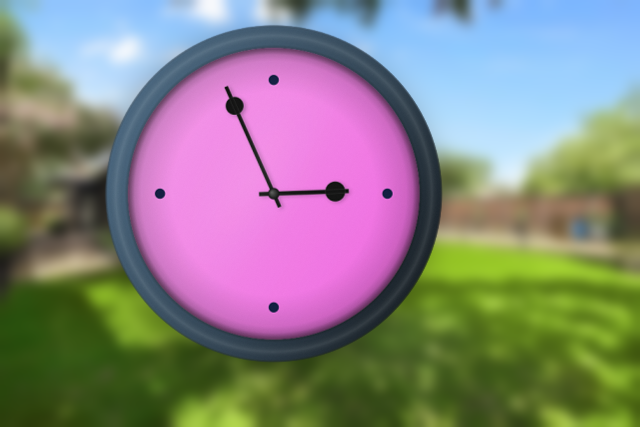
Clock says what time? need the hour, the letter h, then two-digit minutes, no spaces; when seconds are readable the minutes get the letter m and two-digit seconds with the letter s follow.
2h56
